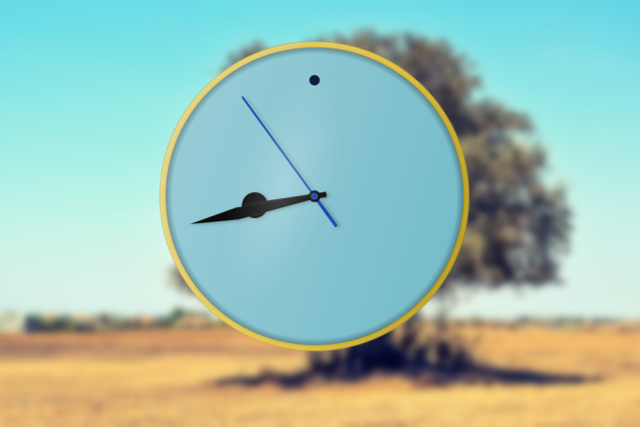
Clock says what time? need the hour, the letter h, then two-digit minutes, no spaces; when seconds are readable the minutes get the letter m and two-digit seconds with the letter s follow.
8h42m54s
